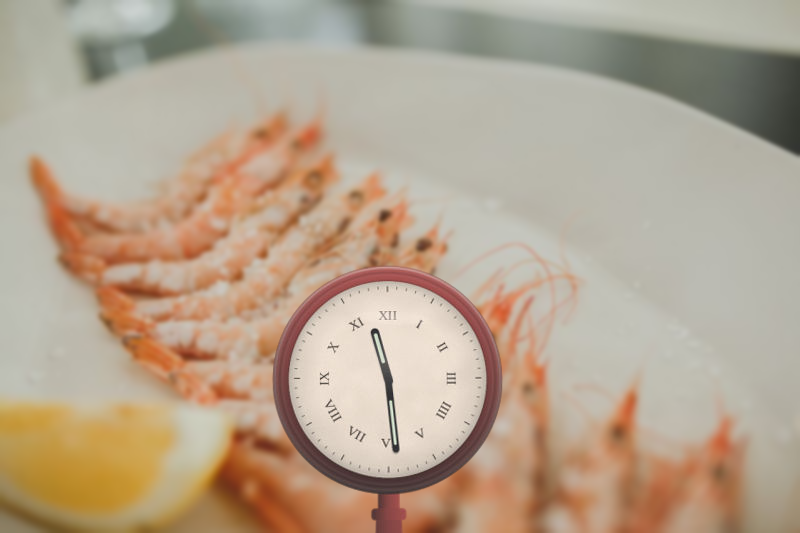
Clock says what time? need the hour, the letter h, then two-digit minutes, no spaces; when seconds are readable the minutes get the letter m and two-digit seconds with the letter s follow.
11h29
